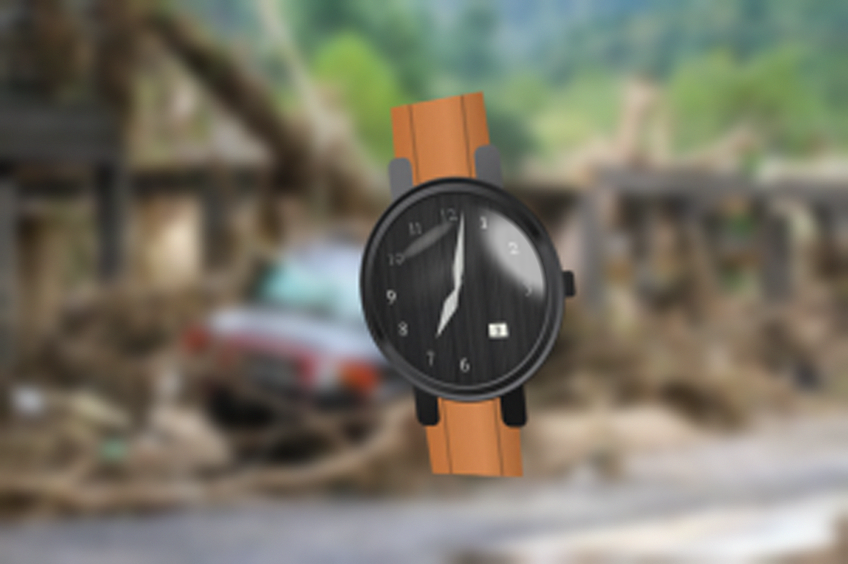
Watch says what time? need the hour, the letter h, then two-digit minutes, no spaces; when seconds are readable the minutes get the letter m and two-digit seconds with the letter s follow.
7h02
